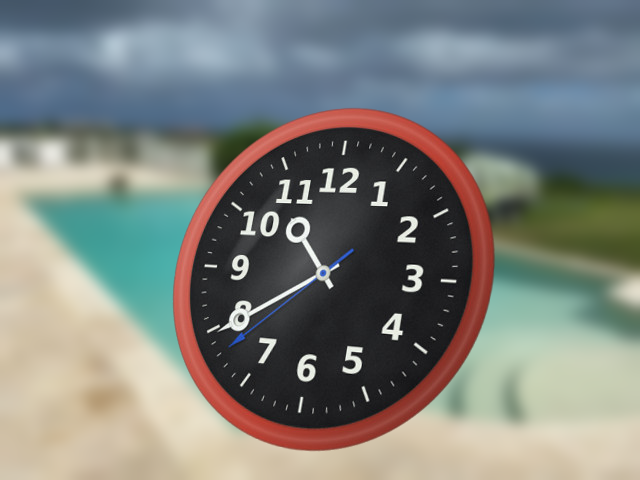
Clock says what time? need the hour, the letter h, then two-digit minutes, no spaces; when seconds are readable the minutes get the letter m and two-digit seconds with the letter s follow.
10h39m38s
